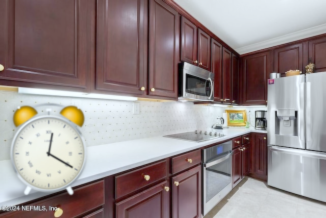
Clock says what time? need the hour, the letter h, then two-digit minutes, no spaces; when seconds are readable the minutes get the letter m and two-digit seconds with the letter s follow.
12h20
